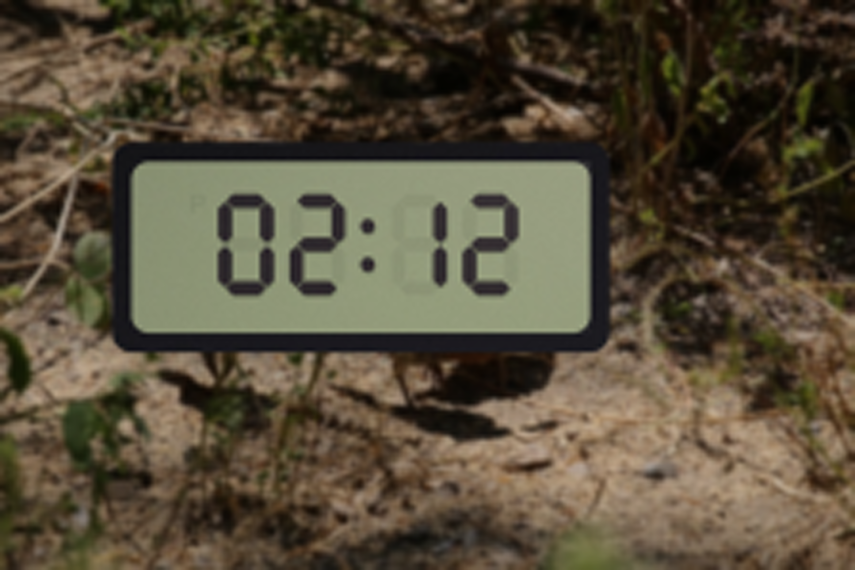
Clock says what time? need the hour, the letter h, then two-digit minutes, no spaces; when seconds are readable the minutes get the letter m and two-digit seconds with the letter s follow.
2h12
